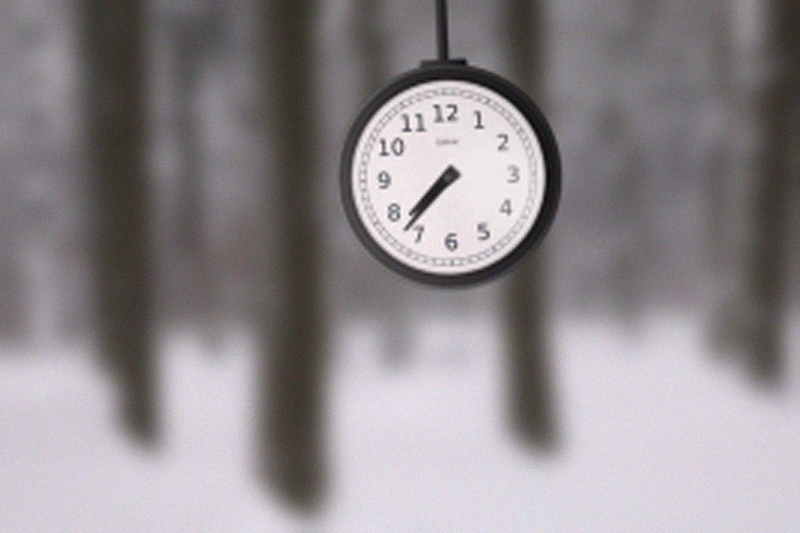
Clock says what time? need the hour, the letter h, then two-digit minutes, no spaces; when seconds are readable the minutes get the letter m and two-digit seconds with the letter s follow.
7h37
